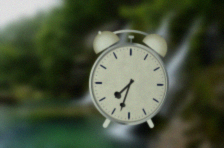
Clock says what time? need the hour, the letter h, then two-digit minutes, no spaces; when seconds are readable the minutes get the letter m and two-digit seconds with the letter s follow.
7h33
